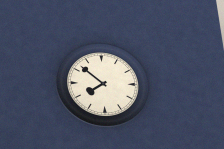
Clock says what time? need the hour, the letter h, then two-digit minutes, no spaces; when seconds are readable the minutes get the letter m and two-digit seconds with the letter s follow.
7h52
